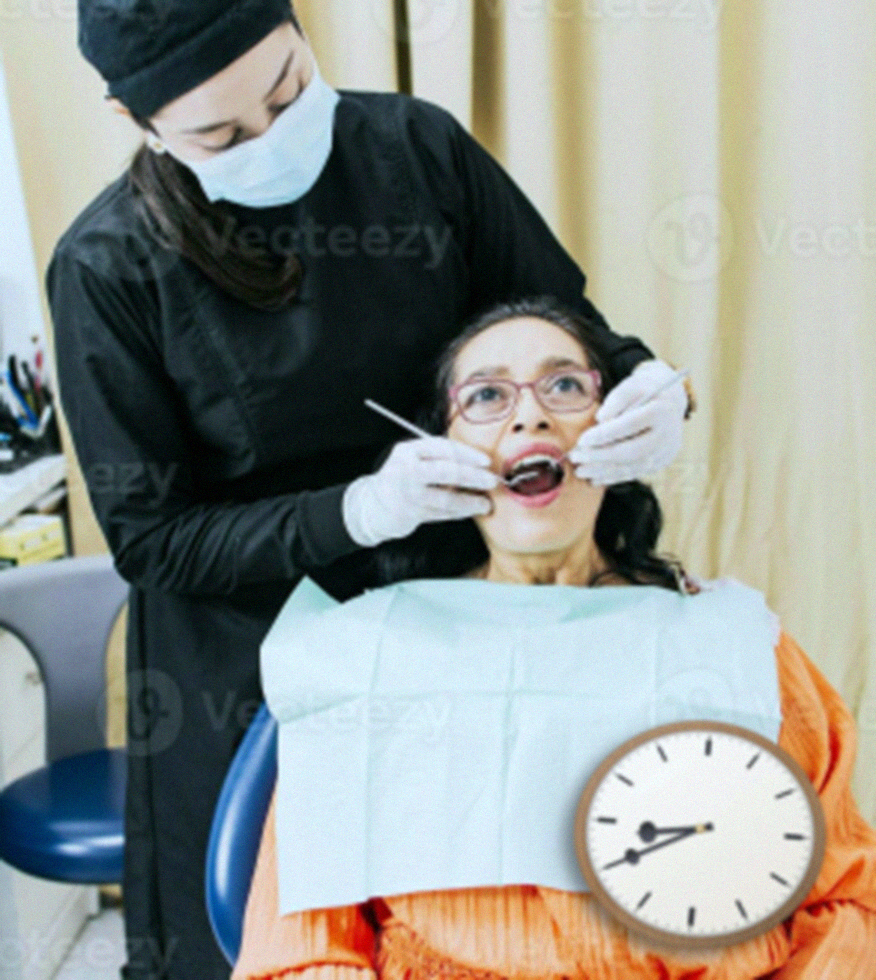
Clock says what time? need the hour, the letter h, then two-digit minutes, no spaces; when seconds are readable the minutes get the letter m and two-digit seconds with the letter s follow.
8h40
